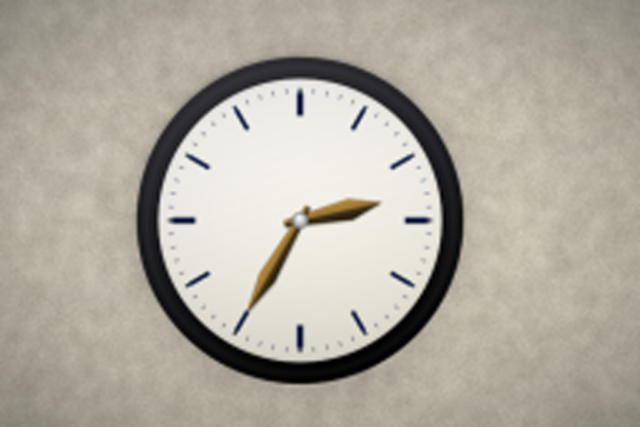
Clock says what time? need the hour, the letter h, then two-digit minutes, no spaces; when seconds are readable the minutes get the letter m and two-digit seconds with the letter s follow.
2h35
